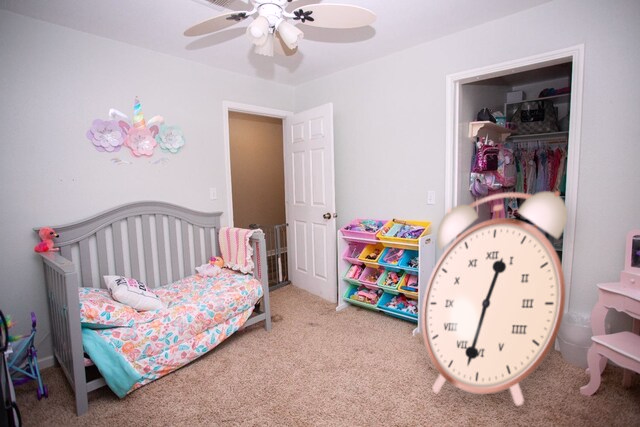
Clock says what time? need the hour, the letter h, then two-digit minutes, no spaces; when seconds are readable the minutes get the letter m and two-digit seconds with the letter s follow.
12h32
